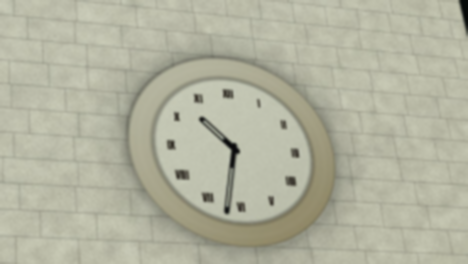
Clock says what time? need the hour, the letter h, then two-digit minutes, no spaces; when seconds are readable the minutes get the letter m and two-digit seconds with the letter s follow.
10h32
